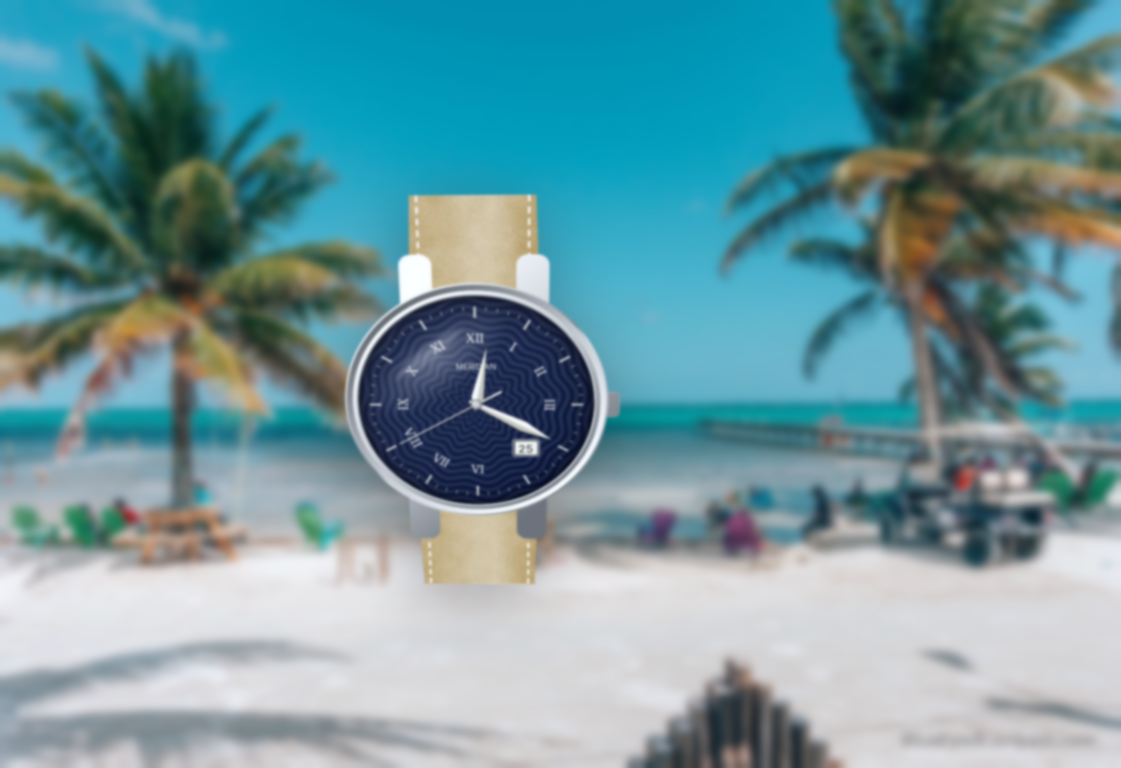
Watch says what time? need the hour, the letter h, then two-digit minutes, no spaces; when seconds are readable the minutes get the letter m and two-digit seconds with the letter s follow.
12h19m40s
